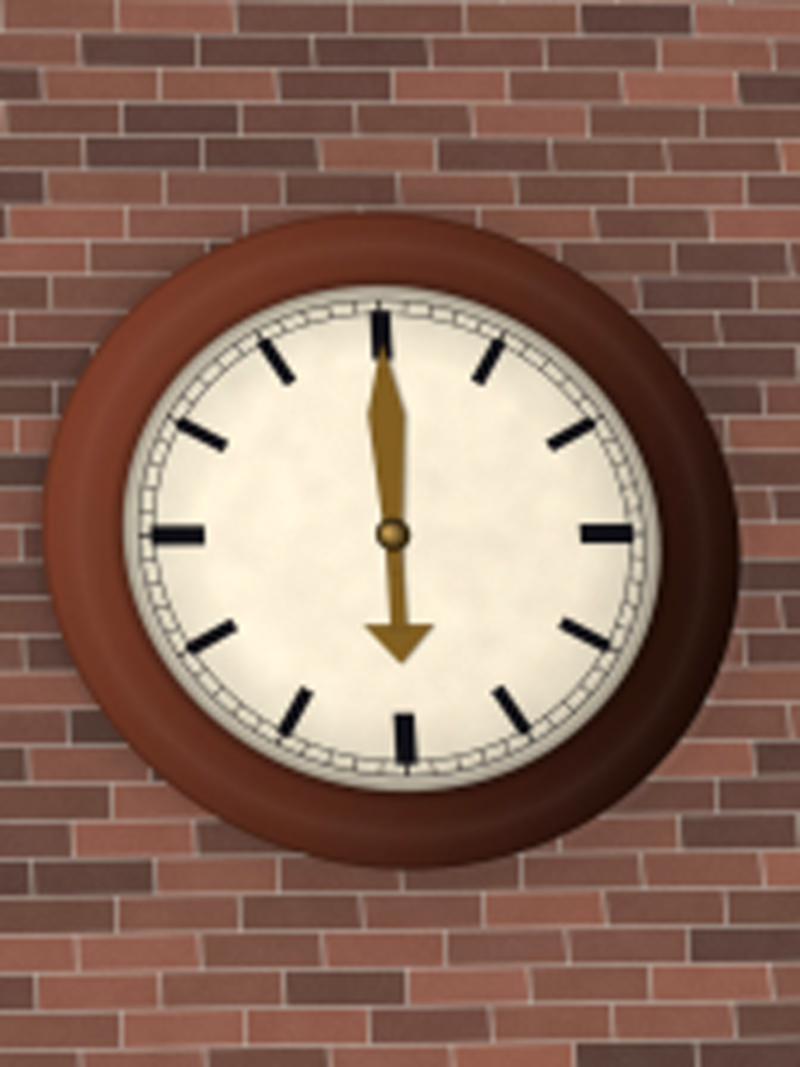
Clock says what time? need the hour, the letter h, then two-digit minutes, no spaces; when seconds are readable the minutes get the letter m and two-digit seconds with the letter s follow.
6h00
